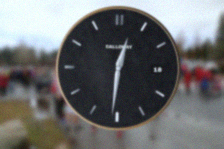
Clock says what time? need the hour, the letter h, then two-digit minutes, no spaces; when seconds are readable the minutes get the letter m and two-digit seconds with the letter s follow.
12h31
